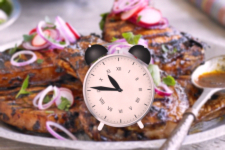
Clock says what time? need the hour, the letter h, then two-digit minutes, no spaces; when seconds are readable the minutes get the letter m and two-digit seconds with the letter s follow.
10h46
